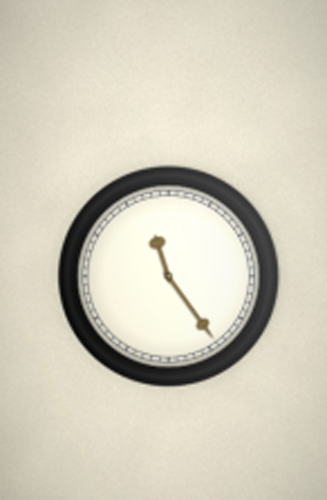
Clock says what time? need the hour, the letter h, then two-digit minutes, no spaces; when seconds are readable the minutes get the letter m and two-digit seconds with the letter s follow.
11h24
